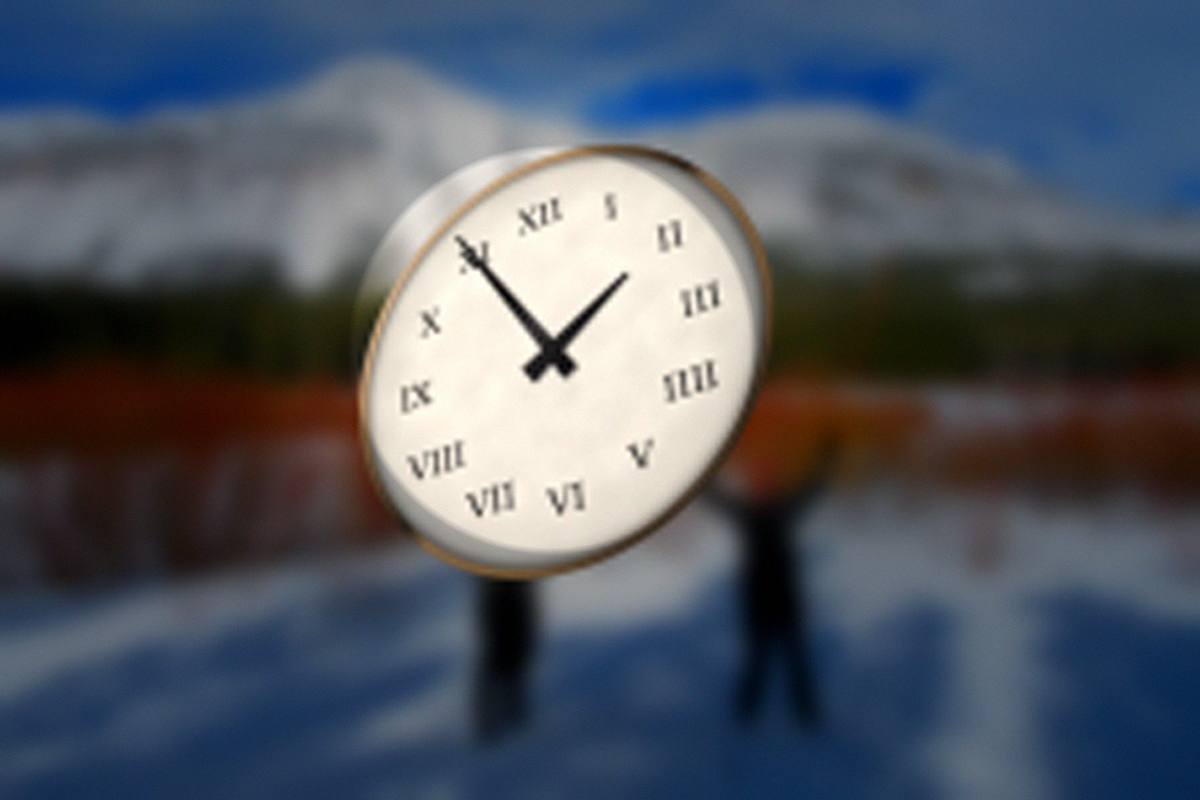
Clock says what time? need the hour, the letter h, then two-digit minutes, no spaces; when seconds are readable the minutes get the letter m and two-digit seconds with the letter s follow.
1h55
